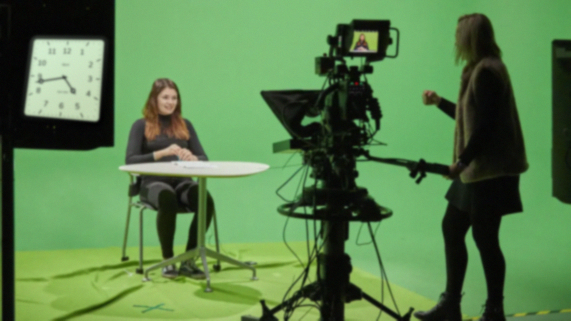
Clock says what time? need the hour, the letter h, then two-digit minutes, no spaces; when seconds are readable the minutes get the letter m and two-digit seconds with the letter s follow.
4h43
